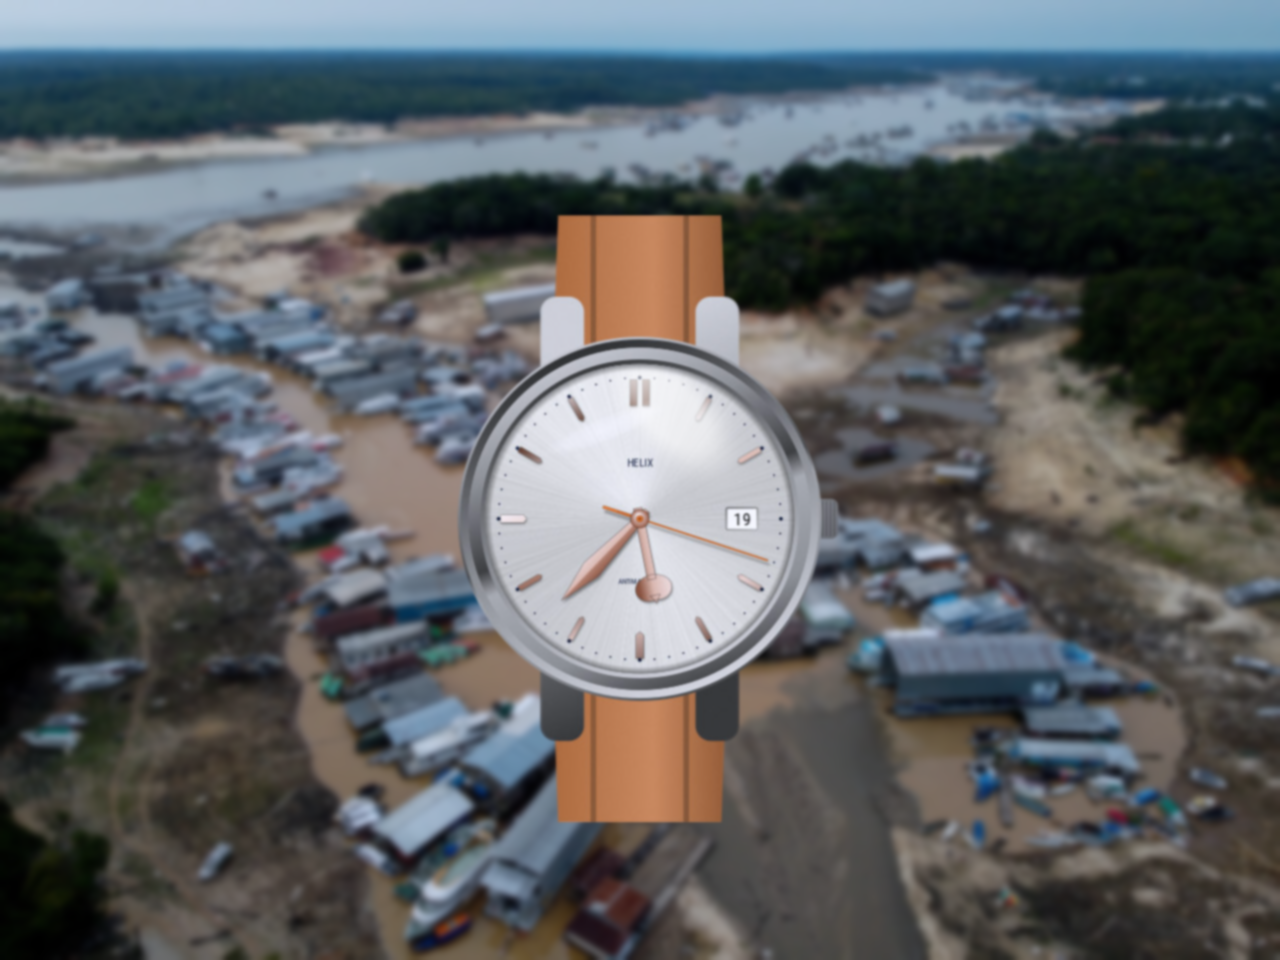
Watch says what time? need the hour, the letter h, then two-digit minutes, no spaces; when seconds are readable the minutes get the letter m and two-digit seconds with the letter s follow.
5h37m18s
